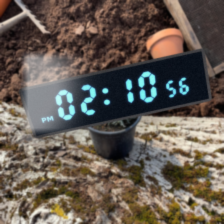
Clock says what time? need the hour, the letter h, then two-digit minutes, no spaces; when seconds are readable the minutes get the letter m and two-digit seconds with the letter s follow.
2h10m56s
